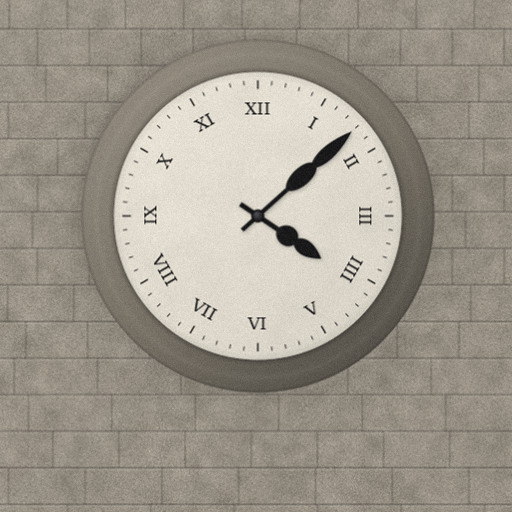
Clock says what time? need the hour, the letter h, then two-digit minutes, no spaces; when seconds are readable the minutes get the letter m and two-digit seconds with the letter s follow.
4h08
